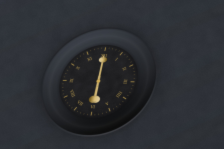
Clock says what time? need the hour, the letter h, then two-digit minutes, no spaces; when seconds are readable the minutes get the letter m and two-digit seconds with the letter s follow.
6h00
